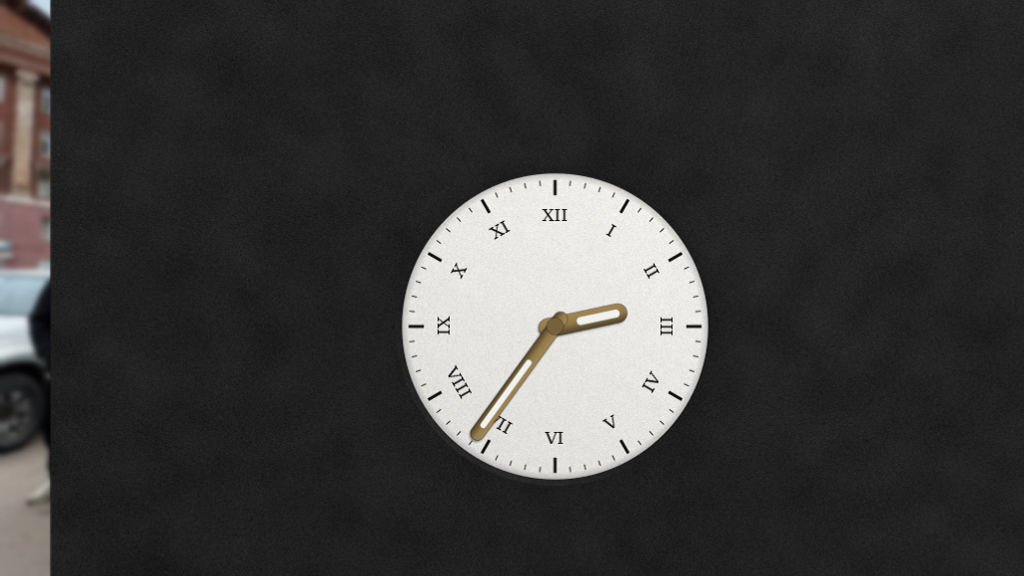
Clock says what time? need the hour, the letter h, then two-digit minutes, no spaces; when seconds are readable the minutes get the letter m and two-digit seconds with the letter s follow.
2h36
